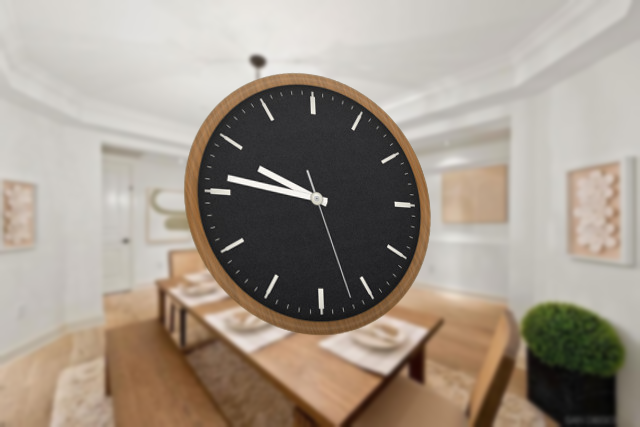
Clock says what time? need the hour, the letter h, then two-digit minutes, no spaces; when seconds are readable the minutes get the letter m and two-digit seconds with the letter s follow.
9h46m27s
